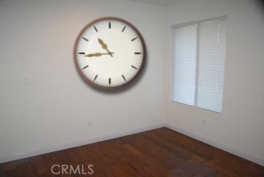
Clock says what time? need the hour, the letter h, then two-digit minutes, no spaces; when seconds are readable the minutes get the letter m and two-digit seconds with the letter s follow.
10h44
